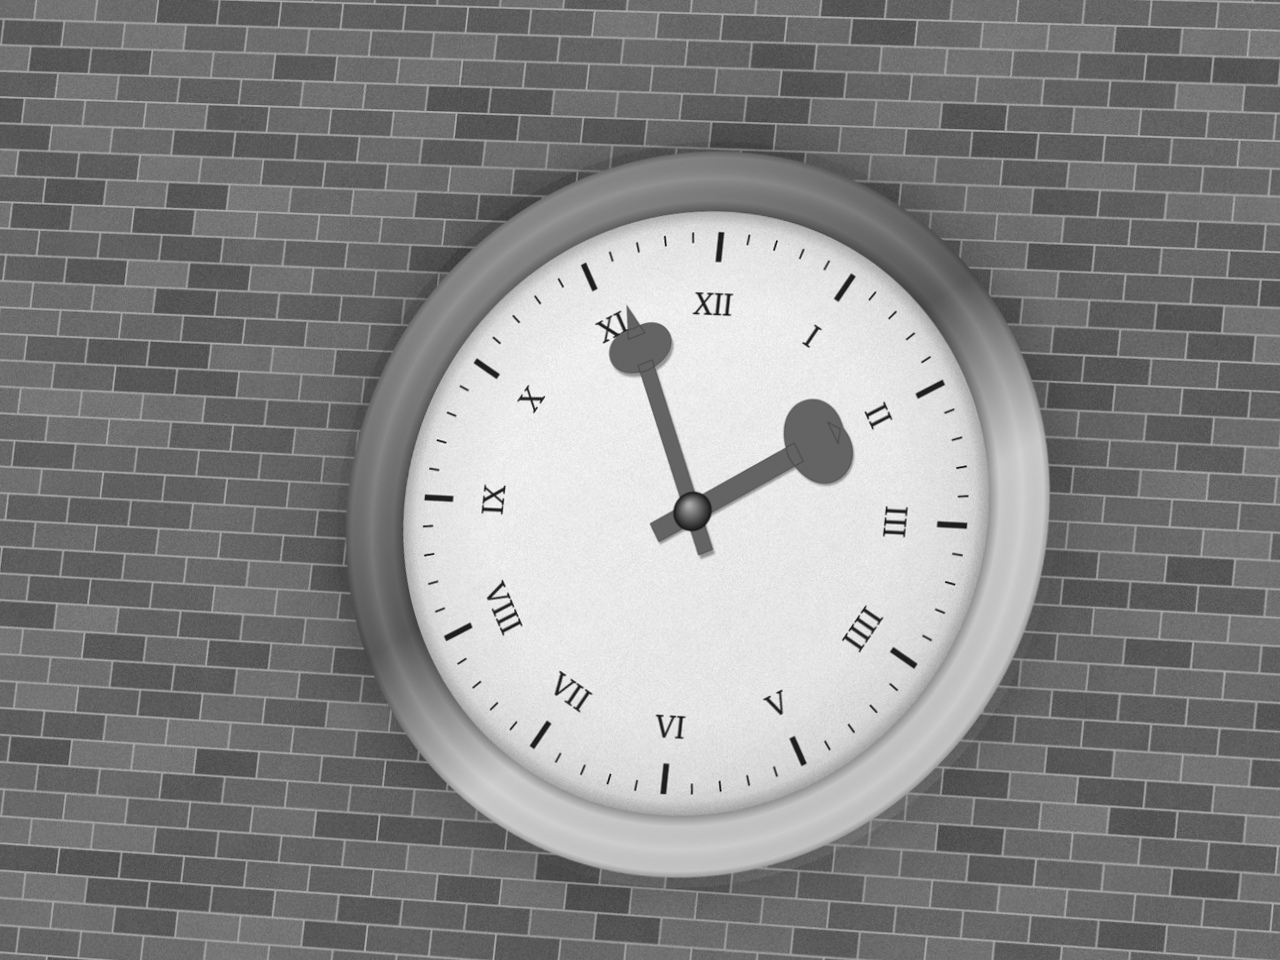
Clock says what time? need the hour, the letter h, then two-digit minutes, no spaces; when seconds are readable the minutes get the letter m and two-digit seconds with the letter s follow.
1h56
